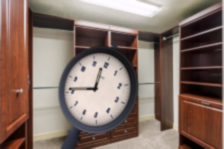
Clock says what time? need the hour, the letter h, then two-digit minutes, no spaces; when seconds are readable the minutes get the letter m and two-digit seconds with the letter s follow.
11h41
